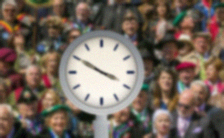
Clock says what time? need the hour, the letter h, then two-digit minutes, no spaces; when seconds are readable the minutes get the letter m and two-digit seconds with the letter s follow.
3h50
